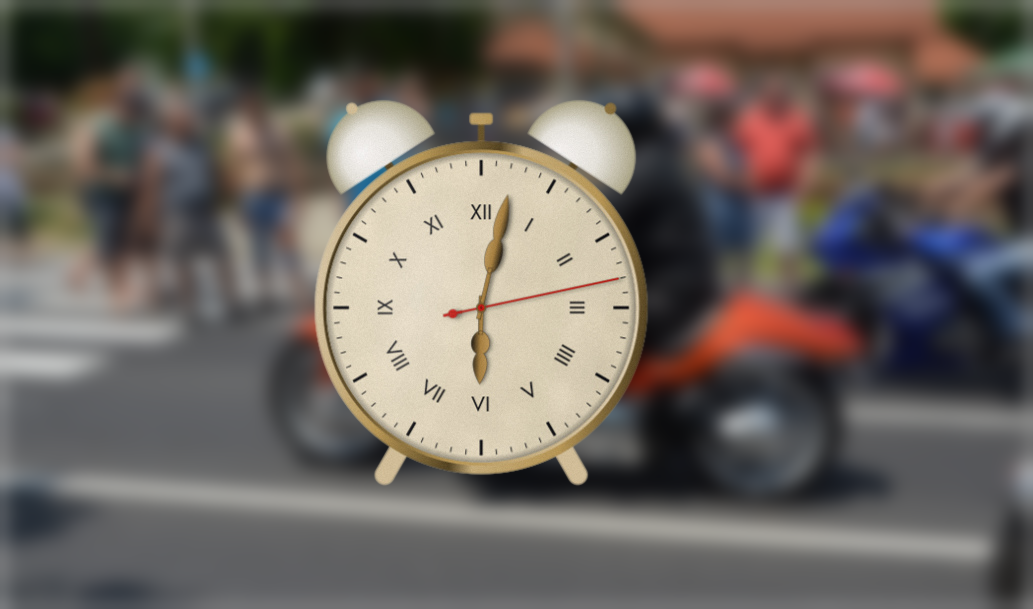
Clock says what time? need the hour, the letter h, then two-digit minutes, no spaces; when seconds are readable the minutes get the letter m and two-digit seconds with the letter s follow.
6h02m13s
